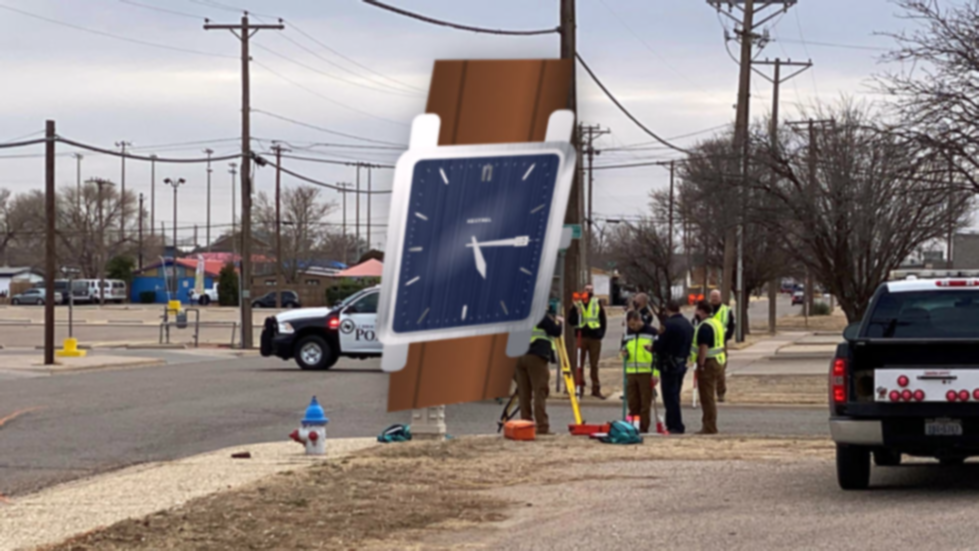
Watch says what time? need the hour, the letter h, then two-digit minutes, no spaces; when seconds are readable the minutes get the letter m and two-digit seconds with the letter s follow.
5h15
